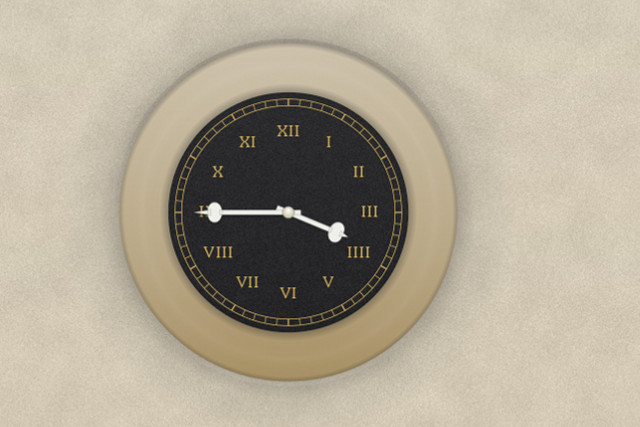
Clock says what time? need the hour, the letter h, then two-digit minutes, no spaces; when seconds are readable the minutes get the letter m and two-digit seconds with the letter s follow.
3h45
